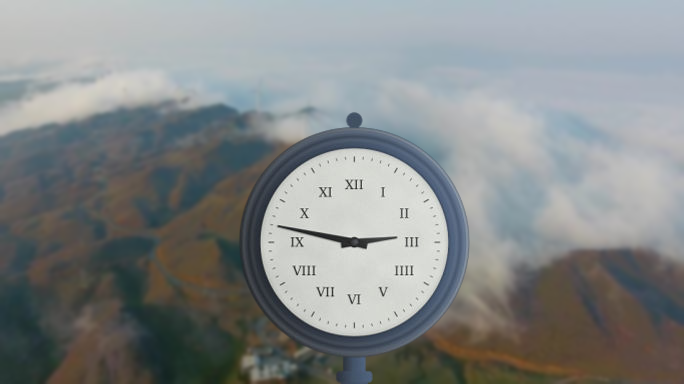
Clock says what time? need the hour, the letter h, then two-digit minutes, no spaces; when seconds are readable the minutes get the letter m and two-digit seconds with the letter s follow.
2h47
